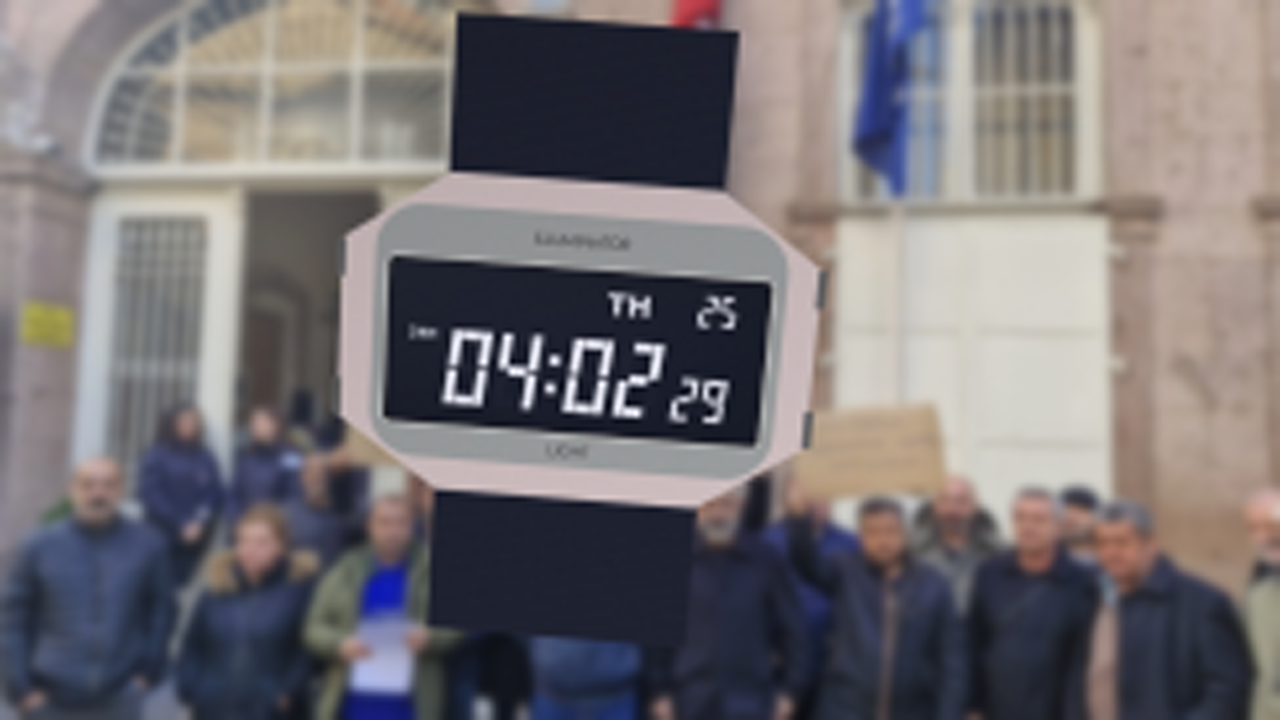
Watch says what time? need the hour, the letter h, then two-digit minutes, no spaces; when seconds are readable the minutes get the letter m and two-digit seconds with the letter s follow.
4h02m29s
